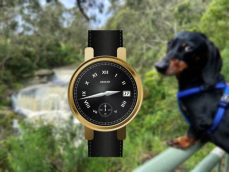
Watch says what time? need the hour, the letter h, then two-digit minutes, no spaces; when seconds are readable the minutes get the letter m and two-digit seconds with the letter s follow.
2h43
